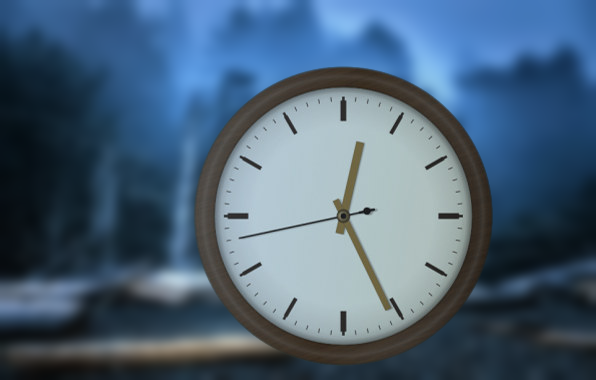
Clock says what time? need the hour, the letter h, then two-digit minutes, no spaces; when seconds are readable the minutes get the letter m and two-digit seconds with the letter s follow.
12h25m43s
